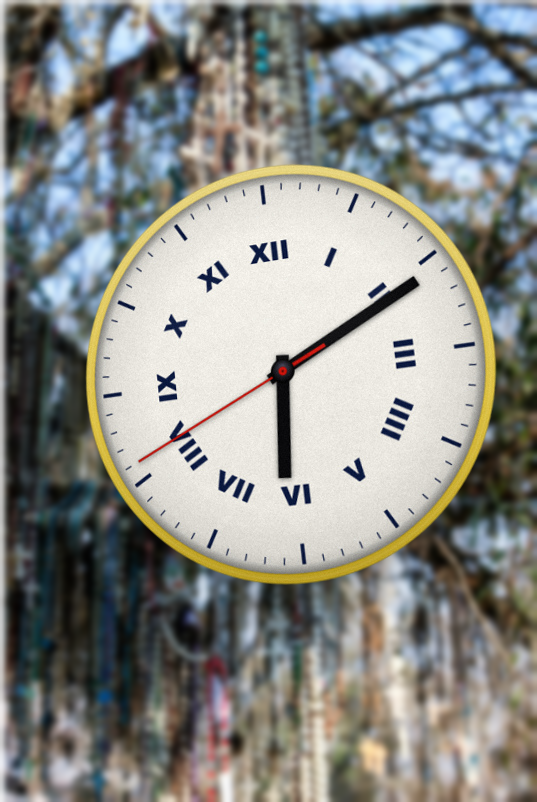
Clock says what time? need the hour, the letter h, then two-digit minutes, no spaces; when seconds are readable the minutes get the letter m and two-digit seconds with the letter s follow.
6h10m41s
